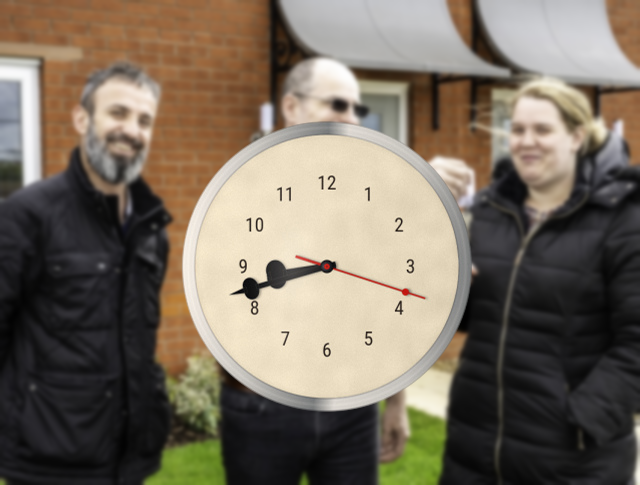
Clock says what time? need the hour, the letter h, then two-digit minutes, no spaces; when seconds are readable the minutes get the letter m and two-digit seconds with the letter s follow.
8h42m18s
